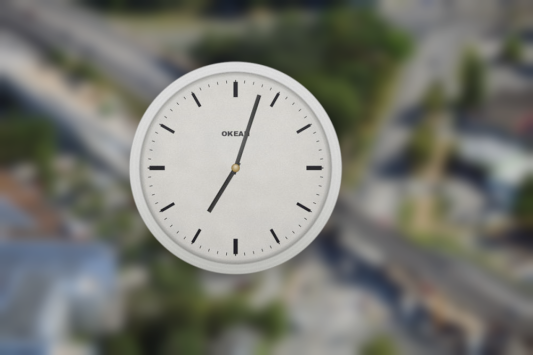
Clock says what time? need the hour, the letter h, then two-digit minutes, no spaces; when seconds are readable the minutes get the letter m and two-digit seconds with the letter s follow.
7h03
